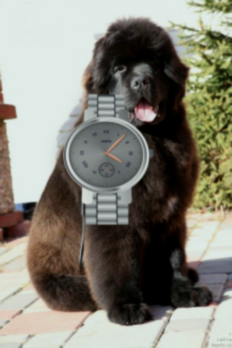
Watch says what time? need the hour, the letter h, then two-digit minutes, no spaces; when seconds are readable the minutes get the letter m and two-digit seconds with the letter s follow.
4h07
